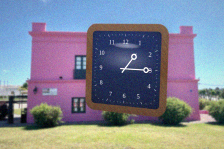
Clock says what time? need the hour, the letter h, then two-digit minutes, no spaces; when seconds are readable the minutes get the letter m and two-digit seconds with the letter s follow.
1h15
